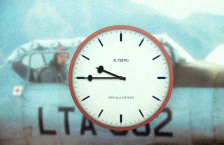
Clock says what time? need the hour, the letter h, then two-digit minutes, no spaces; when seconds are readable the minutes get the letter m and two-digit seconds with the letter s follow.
9h45
